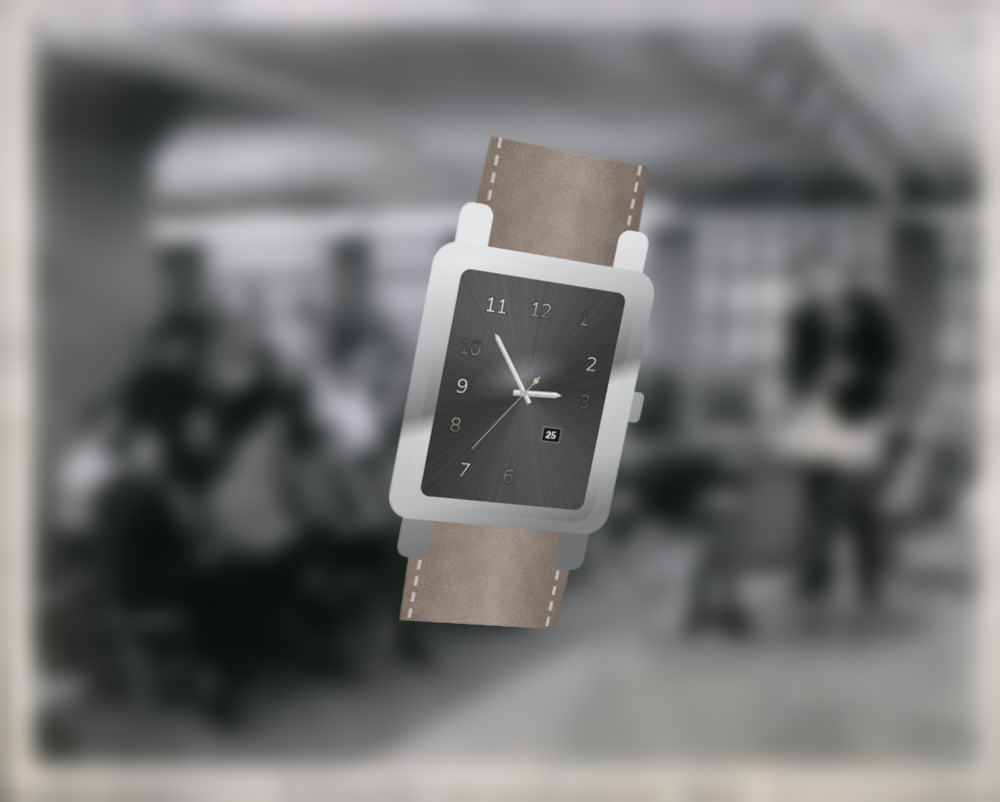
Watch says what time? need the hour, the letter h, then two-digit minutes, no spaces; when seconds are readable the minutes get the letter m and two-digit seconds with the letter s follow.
2h53m36s
